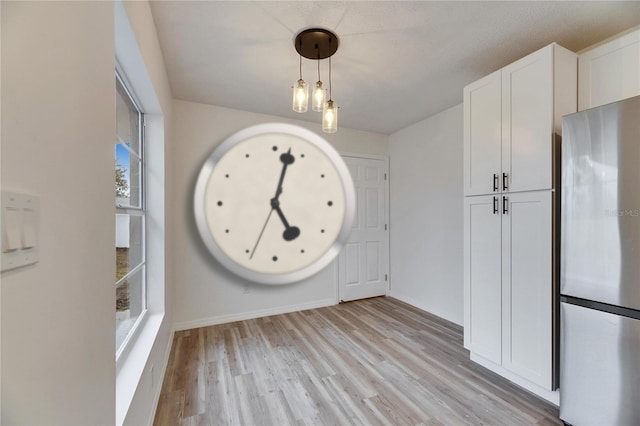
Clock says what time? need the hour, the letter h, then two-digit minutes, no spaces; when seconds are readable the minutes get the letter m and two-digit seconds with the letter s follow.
5h02m34s
